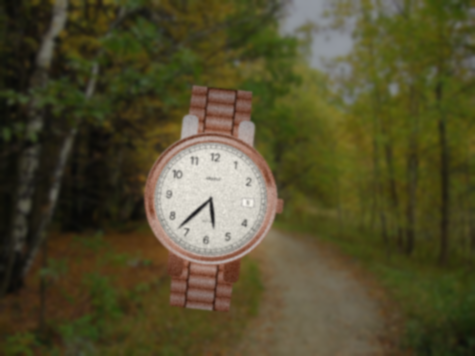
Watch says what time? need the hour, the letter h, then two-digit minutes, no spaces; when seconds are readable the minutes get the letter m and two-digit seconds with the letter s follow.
5h37
